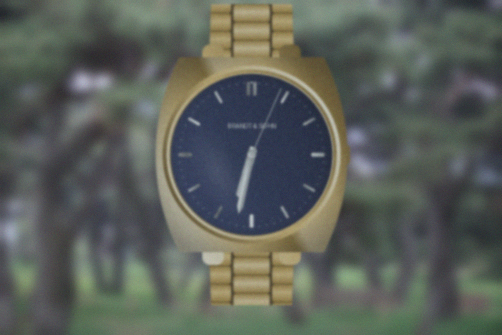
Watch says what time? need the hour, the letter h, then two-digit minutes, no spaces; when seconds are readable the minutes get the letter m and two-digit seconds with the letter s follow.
6h32m04s
